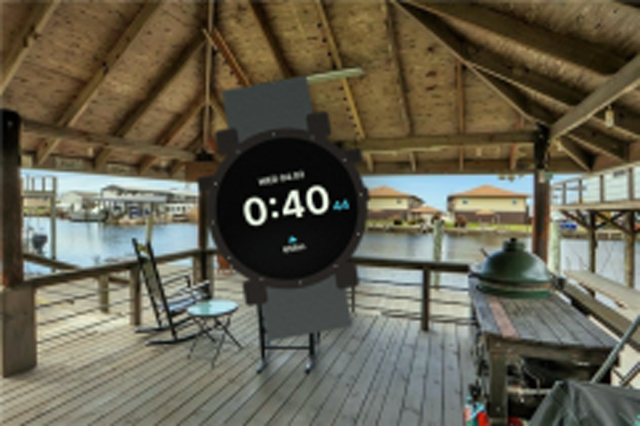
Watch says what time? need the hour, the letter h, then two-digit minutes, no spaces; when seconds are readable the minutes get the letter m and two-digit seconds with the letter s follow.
0h40
